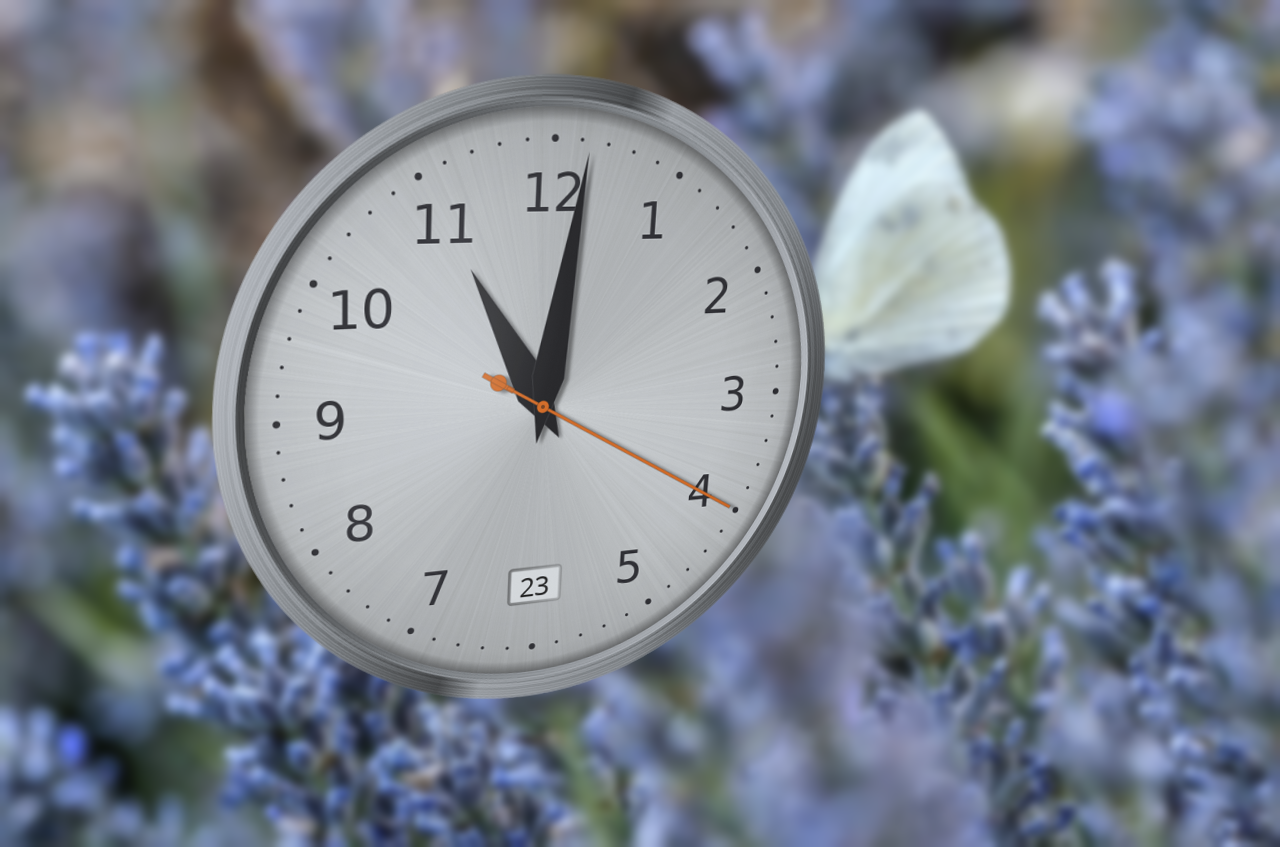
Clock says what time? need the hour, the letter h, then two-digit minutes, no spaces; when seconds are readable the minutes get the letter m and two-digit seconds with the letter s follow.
11h01m20s
